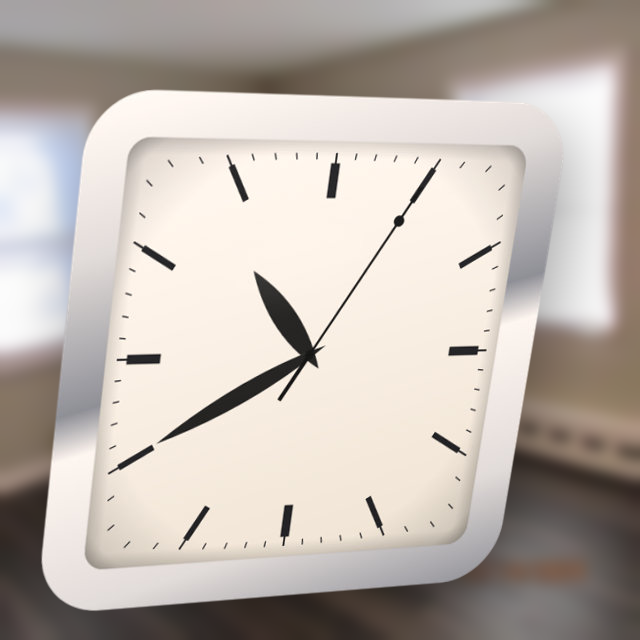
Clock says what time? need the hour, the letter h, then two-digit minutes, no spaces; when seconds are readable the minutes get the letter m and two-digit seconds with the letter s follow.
10h40m05s
